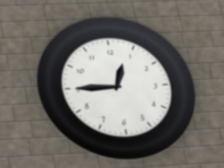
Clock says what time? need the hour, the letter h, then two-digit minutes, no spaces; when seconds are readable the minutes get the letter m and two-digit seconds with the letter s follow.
12h45
